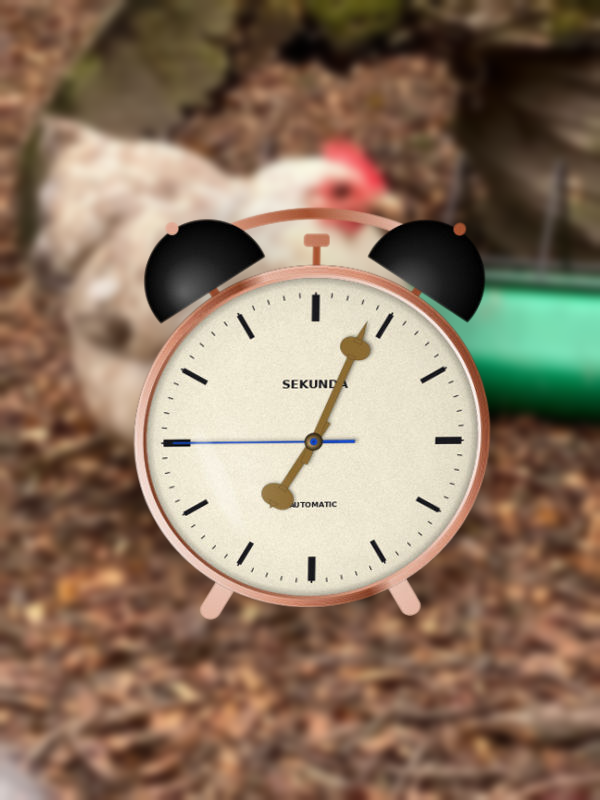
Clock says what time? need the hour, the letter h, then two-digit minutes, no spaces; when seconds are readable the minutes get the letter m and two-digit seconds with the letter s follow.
7h03m45s
